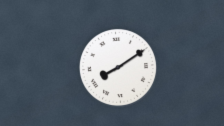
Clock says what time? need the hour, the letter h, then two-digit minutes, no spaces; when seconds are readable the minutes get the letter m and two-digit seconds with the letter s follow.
8h10
